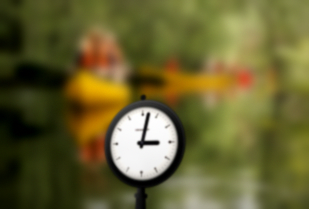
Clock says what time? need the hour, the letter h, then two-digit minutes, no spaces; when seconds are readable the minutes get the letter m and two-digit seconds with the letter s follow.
3h02
